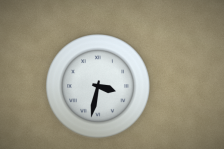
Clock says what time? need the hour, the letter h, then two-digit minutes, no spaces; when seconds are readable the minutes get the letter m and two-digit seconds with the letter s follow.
3h32
